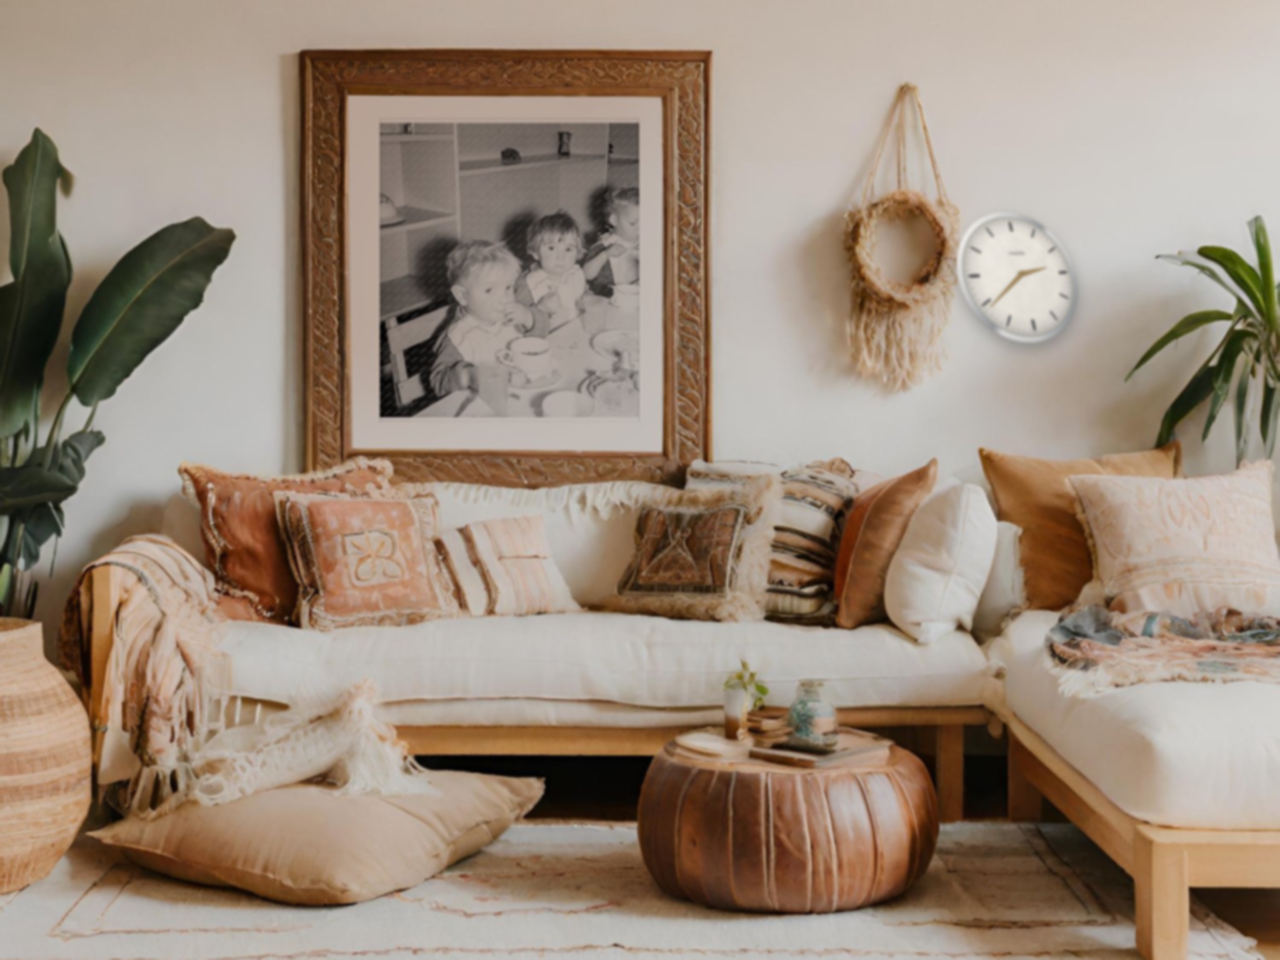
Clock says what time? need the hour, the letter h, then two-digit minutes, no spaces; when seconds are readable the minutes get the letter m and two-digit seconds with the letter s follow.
2h39
